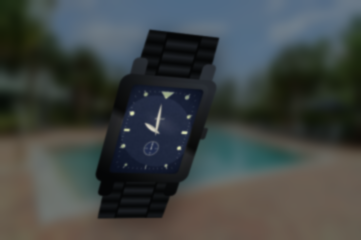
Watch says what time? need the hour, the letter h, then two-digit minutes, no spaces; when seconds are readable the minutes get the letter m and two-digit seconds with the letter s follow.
9h59
